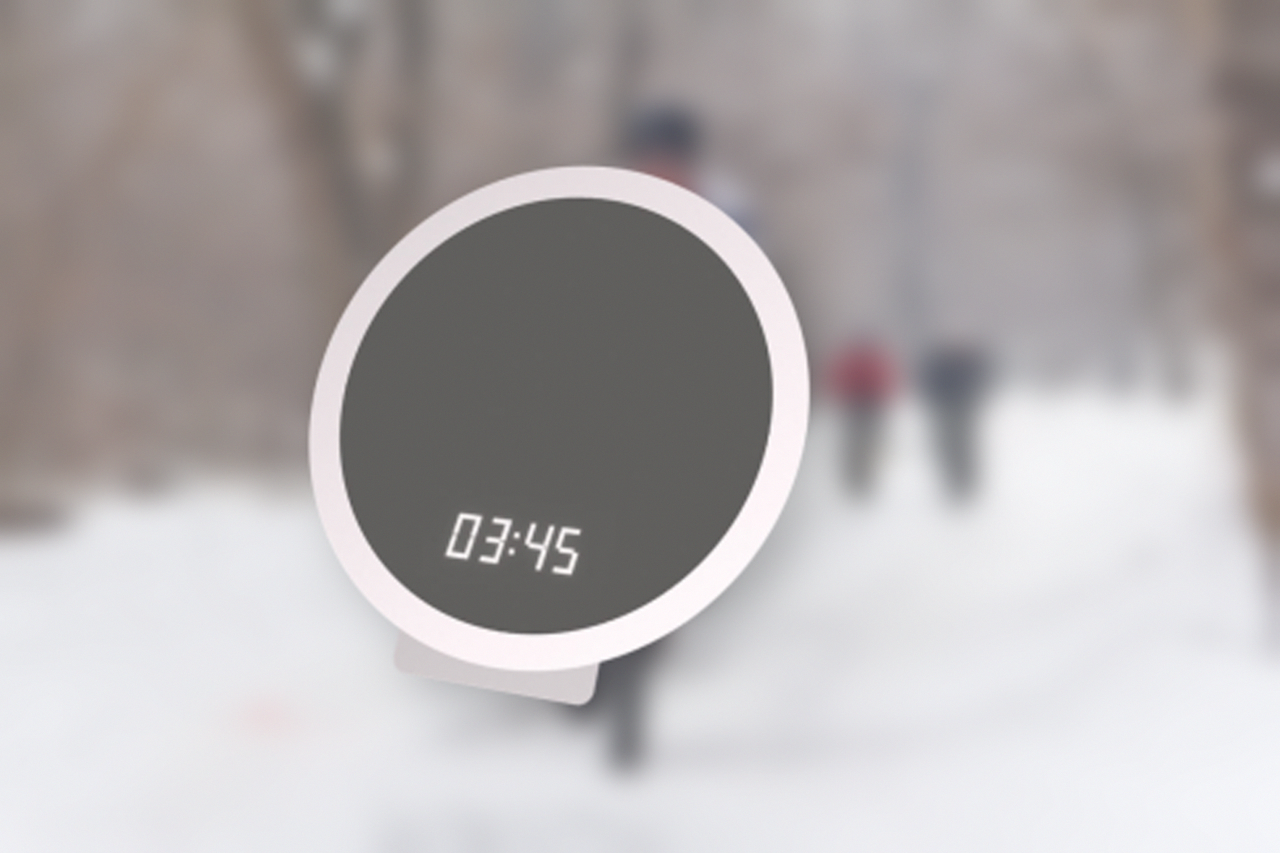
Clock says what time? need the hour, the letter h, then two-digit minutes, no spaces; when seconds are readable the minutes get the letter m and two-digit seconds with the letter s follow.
3h45
